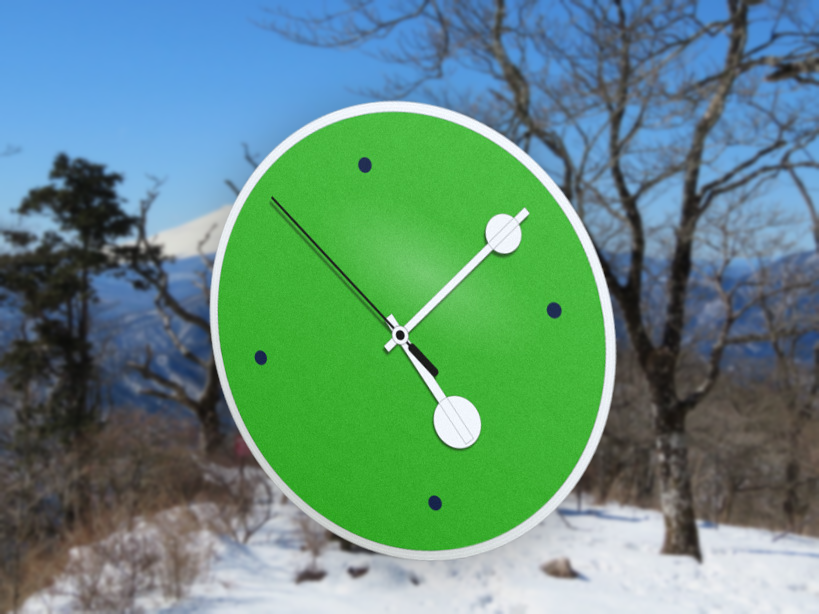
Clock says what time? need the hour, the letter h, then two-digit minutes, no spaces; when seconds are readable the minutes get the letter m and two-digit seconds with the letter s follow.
5h09m54s
